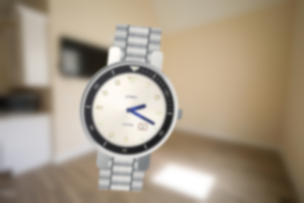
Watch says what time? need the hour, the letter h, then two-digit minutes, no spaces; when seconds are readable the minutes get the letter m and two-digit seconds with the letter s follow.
2h19
